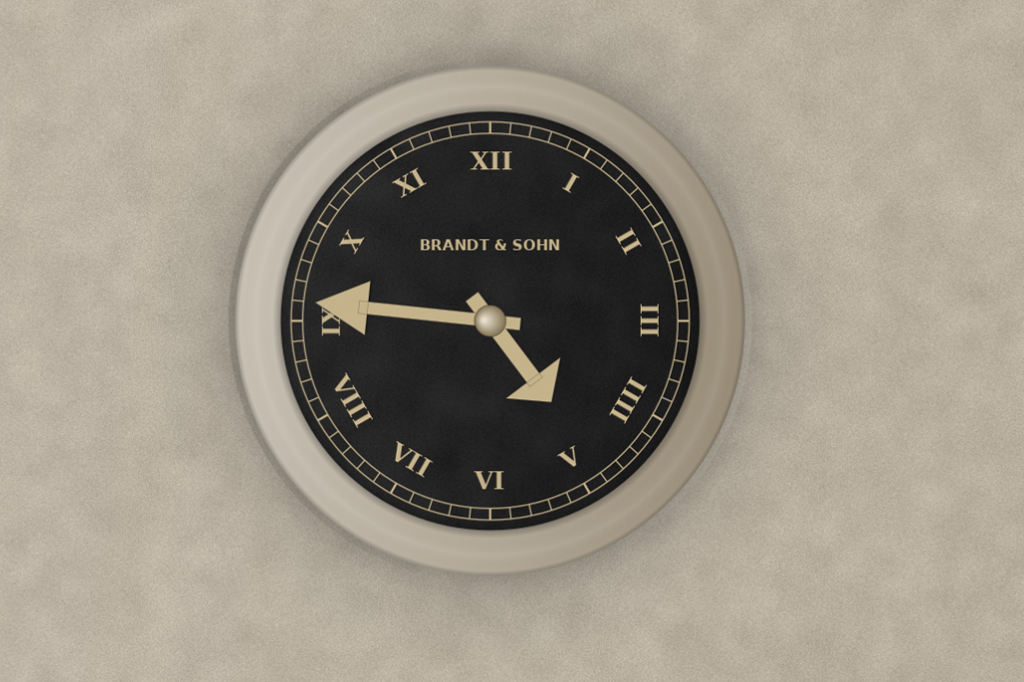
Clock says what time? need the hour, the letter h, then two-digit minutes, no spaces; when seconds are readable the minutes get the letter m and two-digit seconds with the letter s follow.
4h46
